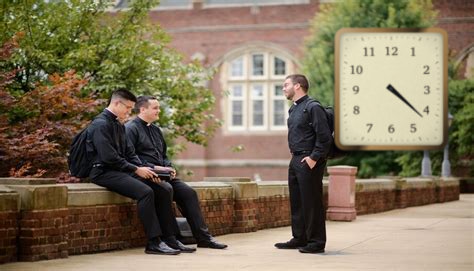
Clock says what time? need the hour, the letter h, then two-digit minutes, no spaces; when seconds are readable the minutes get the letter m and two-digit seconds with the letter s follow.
4h22
